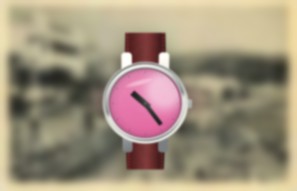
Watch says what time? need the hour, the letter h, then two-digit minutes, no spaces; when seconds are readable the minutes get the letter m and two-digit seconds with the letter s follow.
10h24
